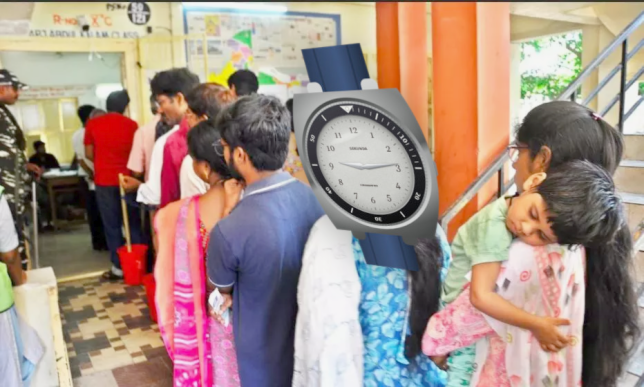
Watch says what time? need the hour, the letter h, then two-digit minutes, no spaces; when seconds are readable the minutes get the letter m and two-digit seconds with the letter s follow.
9h14
